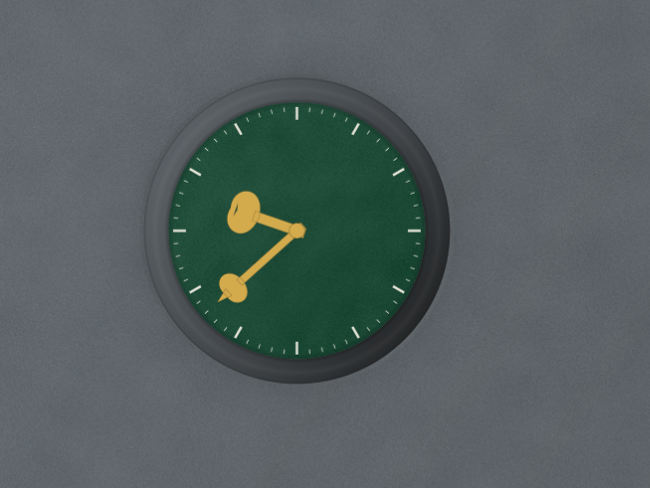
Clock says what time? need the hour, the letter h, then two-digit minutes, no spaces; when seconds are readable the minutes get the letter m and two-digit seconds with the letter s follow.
9h38
